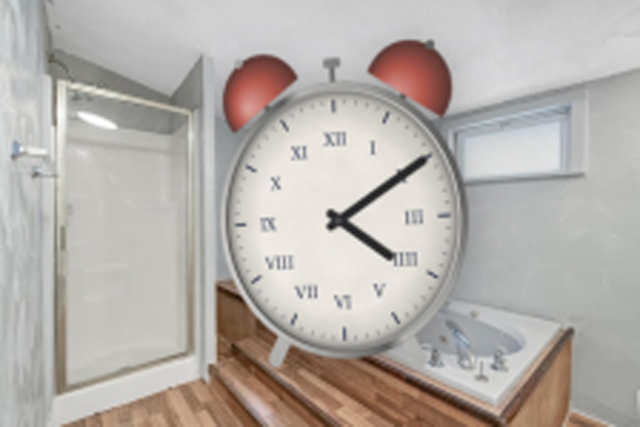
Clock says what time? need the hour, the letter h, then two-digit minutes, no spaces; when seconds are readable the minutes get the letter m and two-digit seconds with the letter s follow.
4h10
